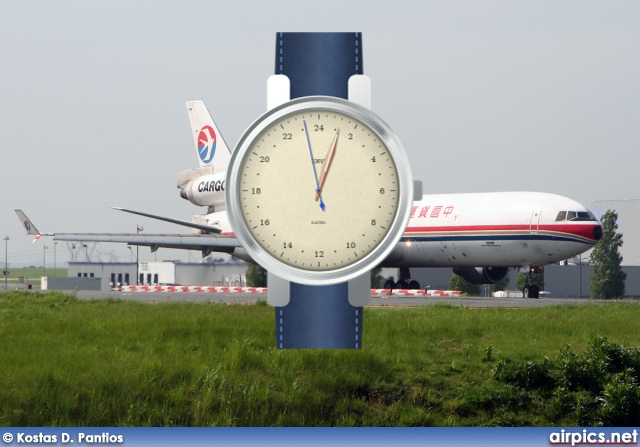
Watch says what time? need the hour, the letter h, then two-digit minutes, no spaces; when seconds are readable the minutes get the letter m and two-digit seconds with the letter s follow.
1h02m58s
